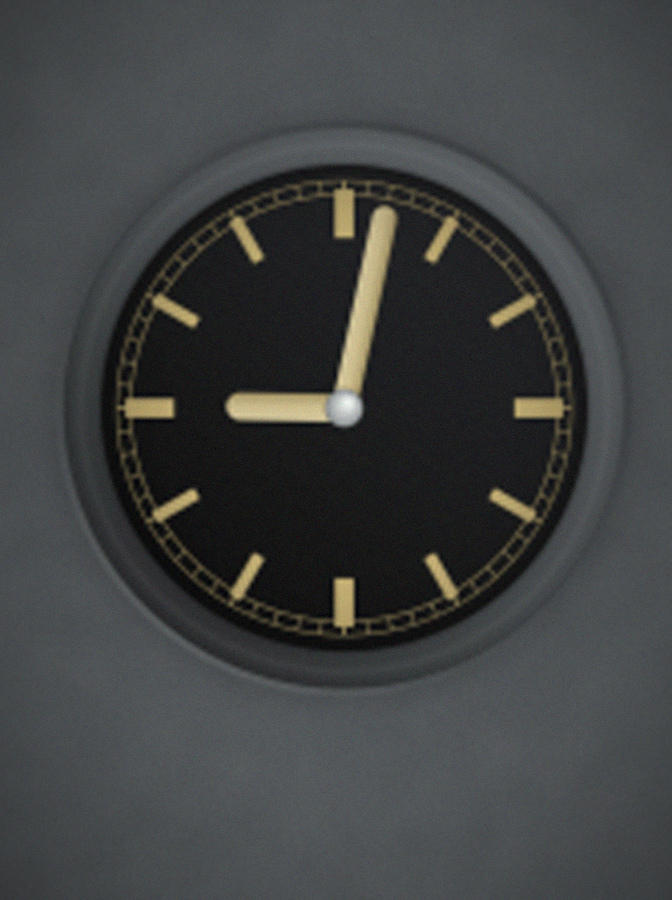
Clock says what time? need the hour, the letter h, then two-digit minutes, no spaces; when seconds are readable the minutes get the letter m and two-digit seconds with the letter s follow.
9h02
